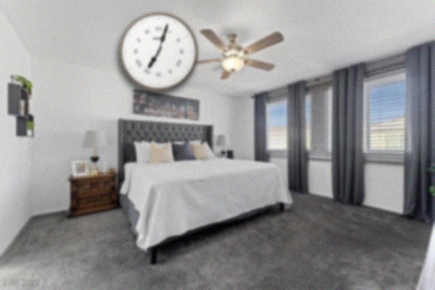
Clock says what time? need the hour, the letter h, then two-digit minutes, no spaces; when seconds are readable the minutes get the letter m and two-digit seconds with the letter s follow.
7h03
